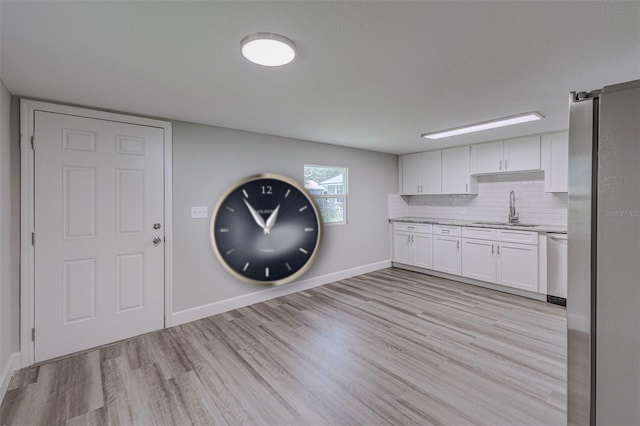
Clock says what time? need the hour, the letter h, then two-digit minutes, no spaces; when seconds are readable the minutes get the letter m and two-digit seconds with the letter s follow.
12h54
